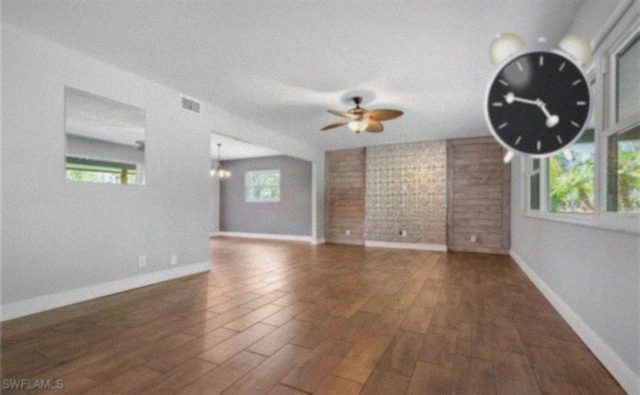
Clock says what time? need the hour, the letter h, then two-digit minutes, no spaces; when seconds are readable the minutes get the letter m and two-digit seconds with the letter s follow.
4h47
